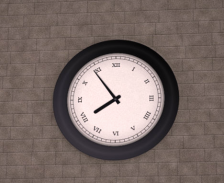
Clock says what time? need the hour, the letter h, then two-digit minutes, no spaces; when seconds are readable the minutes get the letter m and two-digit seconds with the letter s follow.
7h54
